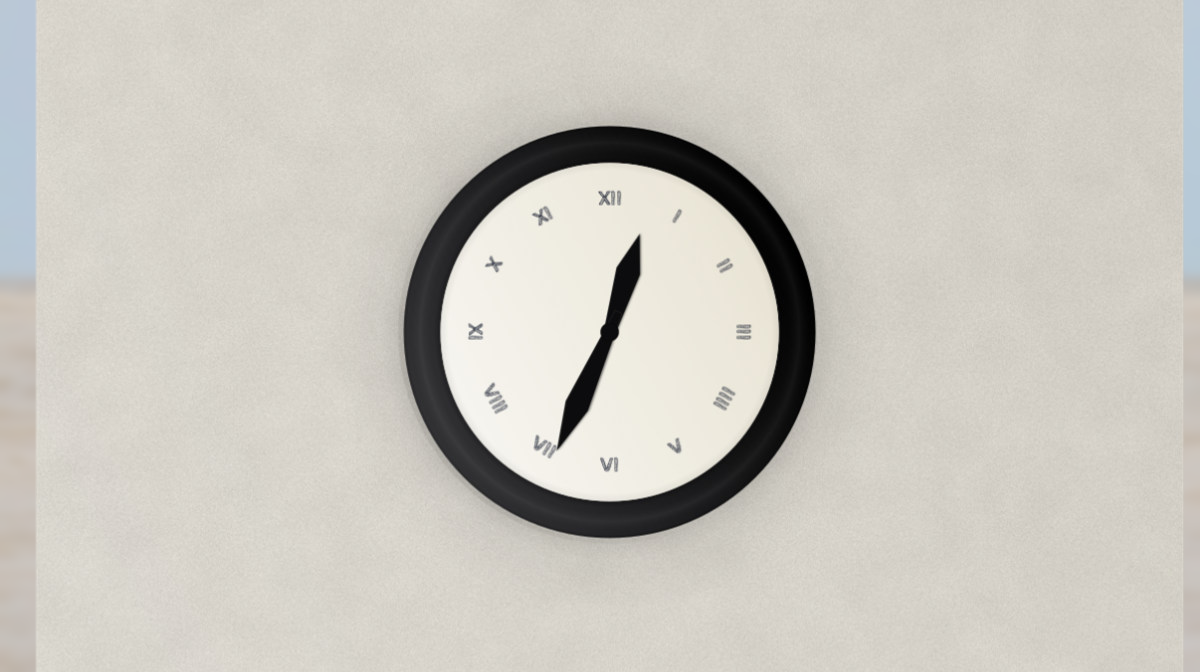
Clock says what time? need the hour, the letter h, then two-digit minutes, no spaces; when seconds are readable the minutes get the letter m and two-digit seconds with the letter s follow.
12h34
